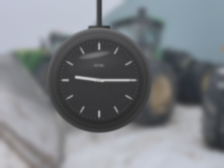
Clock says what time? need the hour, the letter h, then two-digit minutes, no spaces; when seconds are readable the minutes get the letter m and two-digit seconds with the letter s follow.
9h15
